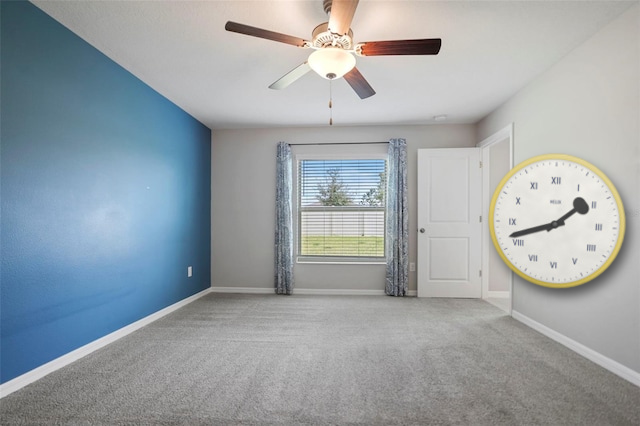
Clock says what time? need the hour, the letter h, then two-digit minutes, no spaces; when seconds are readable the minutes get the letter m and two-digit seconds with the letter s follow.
1h42
